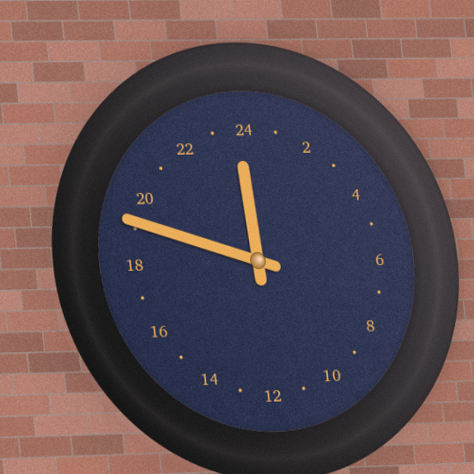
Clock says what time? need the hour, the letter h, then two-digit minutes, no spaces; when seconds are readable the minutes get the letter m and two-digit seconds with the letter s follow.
23h48
